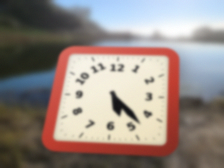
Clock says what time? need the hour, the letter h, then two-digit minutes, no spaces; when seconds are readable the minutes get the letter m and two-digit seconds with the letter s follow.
5h23
